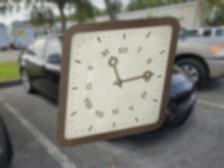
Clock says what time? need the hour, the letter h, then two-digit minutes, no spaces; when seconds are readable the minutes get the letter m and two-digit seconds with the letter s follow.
11h14
